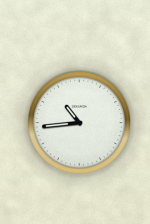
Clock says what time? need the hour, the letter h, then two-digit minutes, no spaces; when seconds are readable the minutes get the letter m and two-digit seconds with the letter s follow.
10h44
